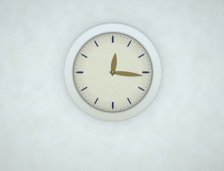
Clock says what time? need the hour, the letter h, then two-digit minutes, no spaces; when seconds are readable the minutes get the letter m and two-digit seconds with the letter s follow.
12h16
